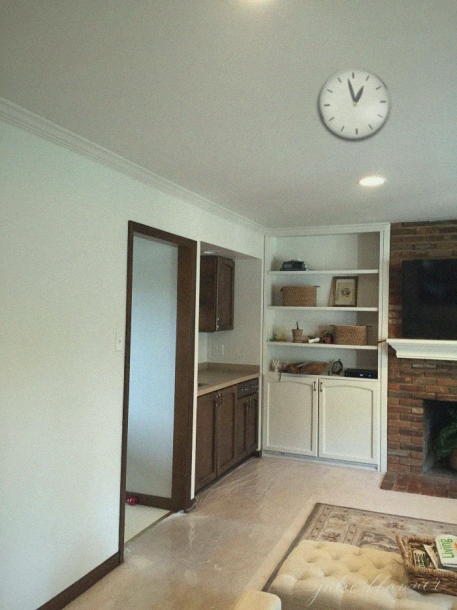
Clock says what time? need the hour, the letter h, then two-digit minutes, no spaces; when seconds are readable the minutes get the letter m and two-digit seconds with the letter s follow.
12h58
